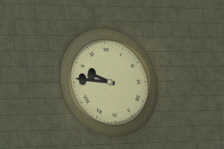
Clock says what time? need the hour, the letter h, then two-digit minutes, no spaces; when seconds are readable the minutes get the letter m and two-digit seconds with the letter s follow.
9h46
